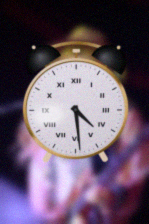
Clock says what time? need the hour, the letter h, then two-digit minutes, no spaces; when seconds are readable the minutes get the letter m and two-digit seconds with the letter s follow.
4h29
